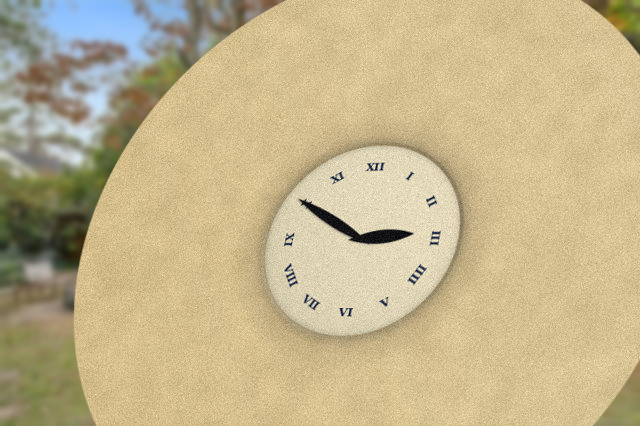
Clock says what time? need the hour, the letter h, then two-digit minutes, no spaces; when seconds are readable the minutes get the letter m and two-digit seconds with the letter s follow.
2h50
